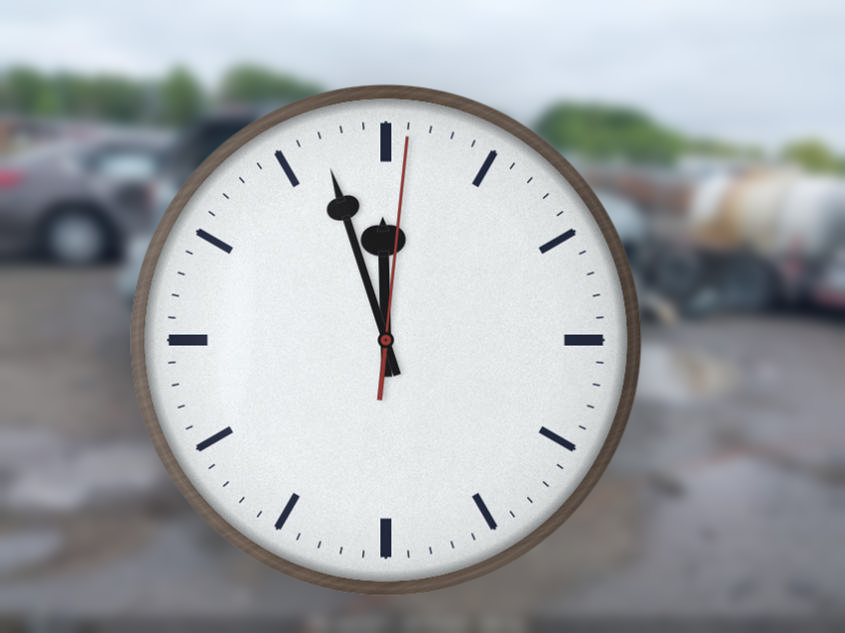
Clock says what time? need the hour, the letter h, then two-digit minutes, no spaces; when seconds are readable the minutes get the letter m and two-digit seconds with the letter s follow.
11h57m01s
